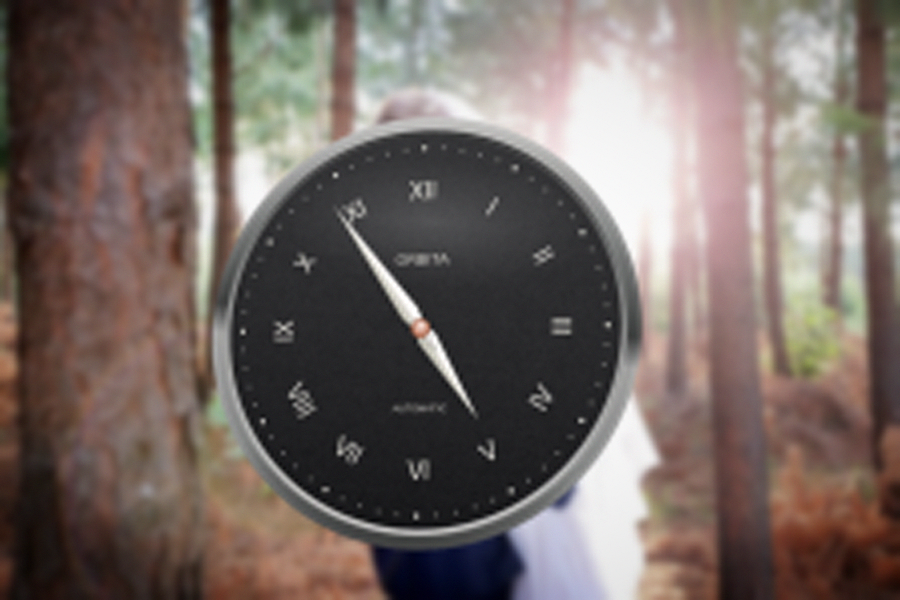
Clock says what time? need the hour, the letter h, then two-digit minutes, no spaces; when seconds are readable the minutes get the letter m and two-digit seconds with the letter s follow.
4h54
